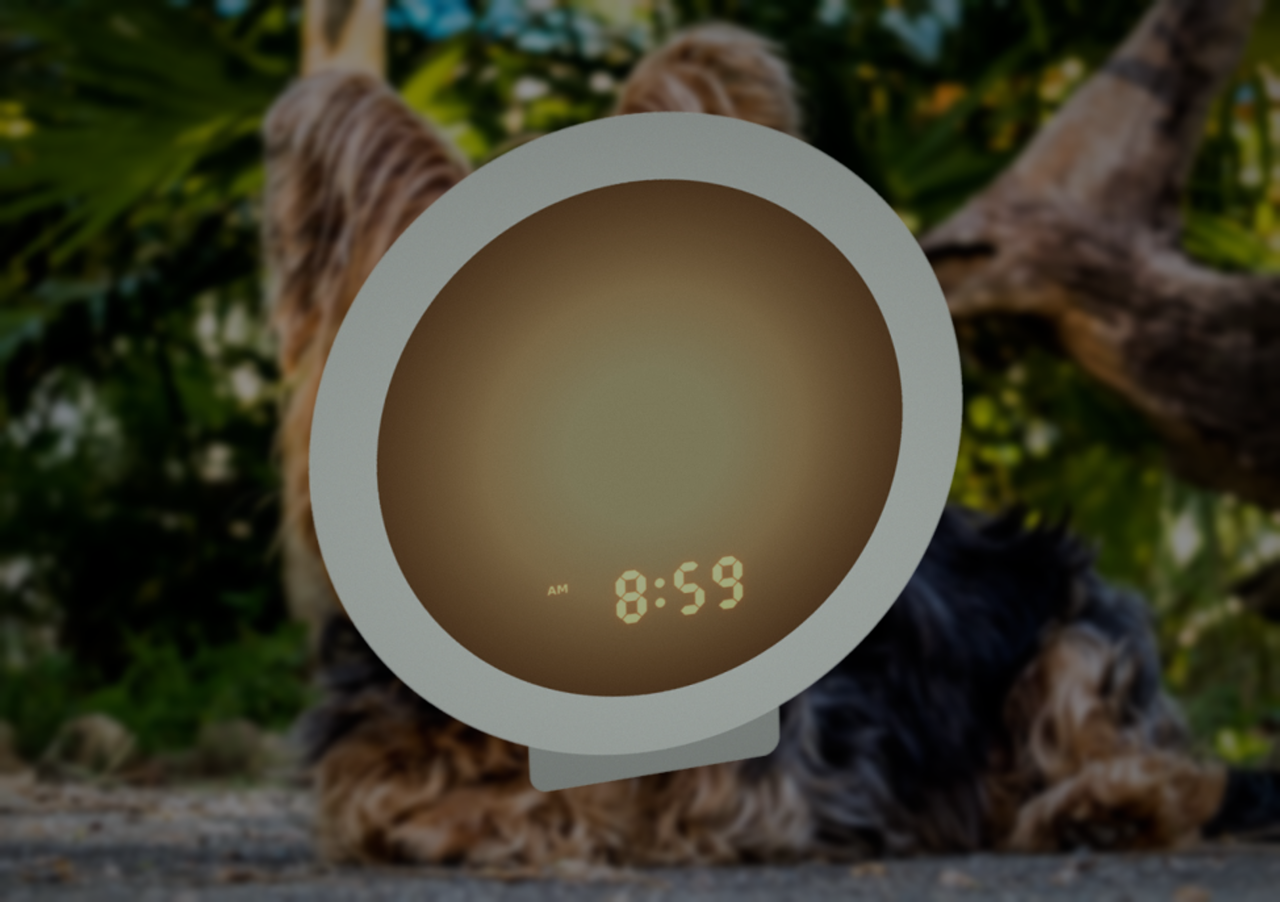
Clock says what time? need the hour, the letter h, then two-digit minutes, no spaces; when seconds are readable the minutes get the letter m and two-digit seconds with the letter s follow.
8h59
